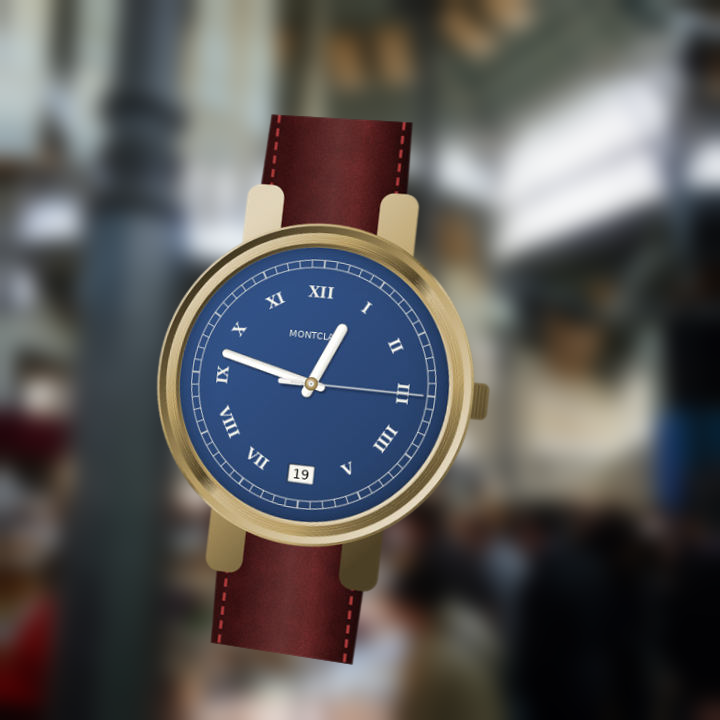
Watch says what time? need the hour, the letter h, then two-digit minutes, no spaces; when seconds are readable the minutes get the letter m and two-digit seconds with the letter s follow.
12h47m15s
